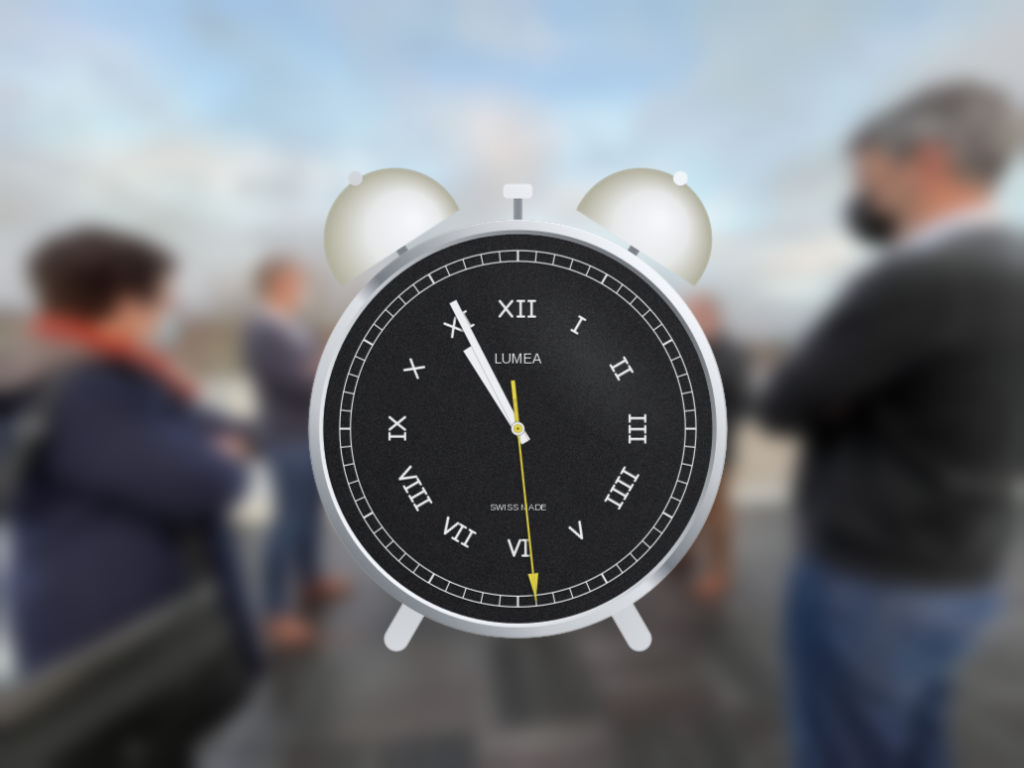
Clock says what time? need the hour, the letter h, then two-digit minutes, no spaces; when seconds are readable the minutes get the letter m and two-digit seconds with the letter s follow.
10h55m29s
